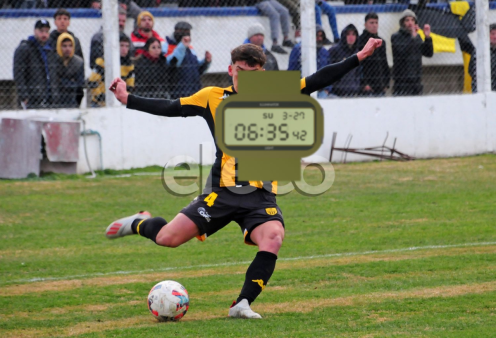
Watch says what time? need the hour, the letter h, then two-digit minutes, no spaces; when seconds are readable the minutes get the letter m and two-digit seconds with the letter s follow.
6h35m42s
